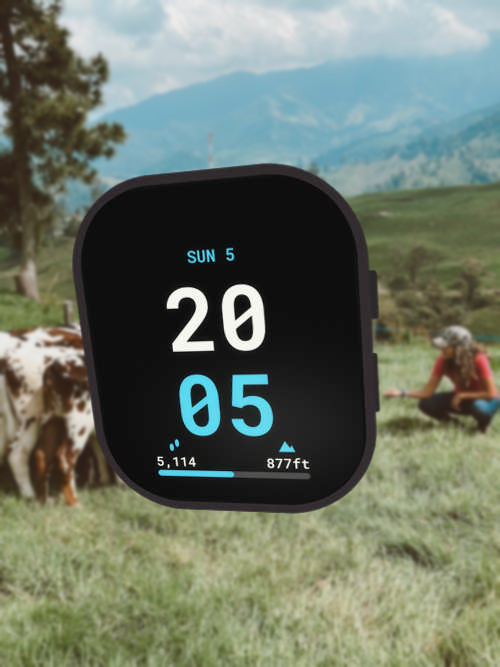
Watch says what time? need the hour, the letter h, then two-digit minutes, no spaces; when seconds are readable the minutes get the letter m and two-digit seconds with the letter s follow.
20h05
